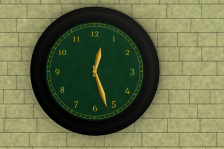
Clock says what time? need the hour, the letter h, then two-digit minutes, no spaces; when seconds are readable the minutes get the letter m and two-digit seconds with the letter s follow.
12h27
